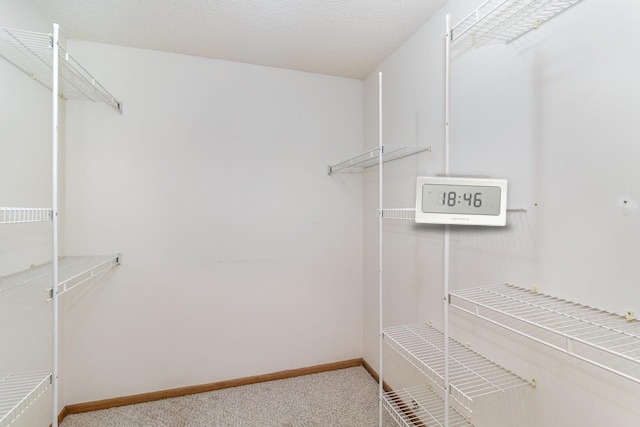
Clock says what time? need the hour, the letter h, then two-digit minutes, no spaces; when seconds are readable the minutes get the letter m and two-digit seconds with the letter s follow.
18h46
